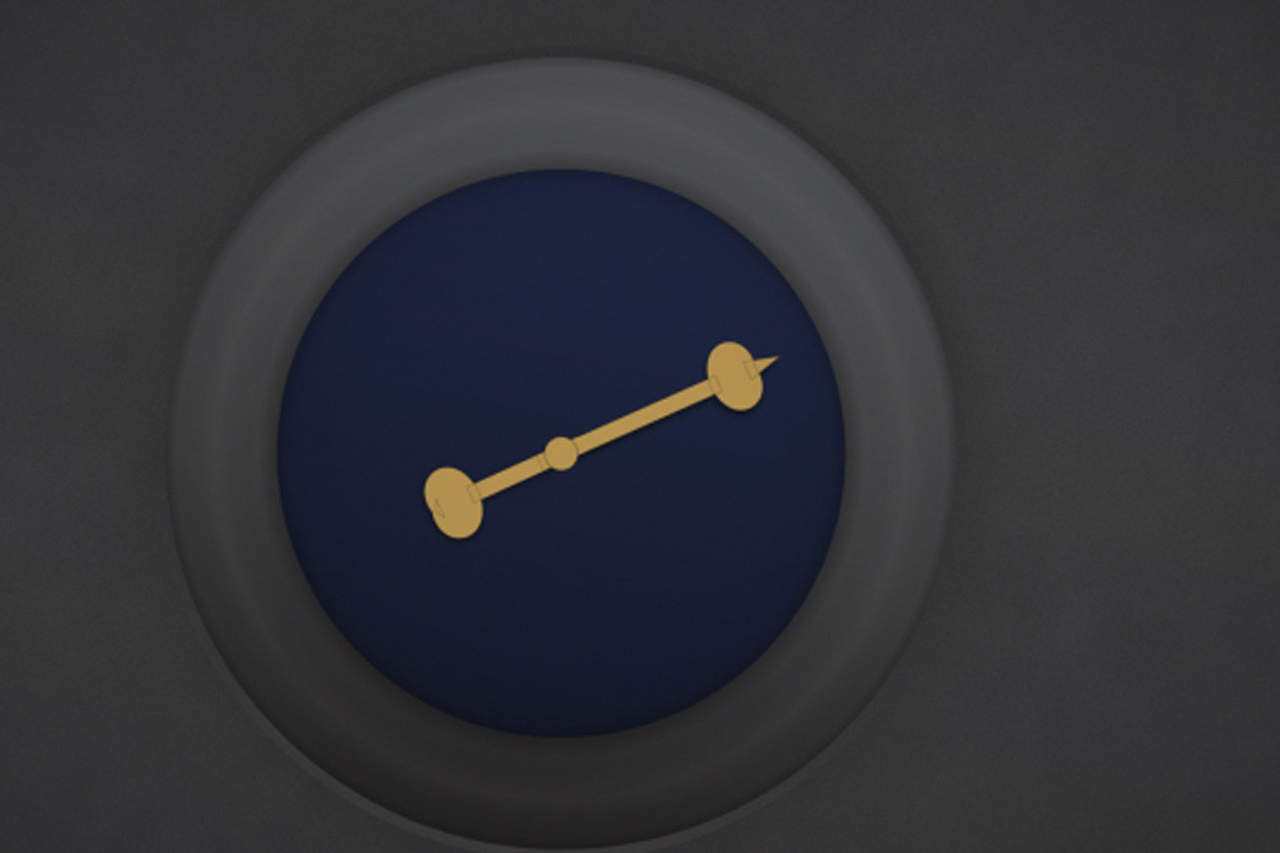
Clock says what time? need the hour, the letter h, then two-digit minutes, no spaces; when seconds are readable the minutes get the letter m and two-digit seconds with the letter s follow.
8h11
